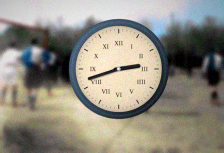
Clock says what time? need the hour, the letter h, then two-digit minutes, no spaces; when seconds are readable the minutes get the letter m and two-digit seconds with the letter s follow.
2h42
